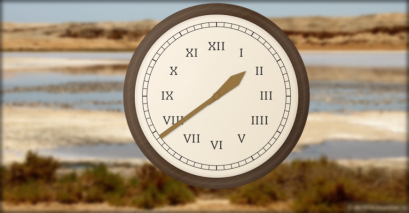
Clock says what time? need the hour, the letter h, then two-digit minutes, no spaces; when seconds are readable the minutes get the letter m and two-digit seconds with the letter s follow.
1h39
